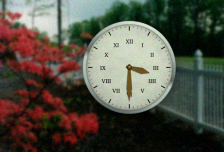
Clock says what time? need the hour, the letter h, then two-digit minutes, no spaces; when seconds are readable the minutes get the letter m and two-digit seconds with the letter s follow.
3h30
